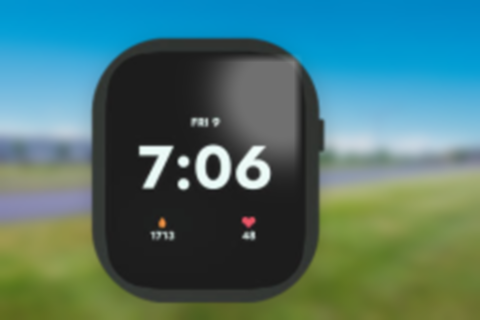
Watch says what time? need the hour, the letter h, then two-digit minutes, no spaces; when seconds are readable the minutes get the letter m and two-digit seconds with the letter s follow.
7h06
